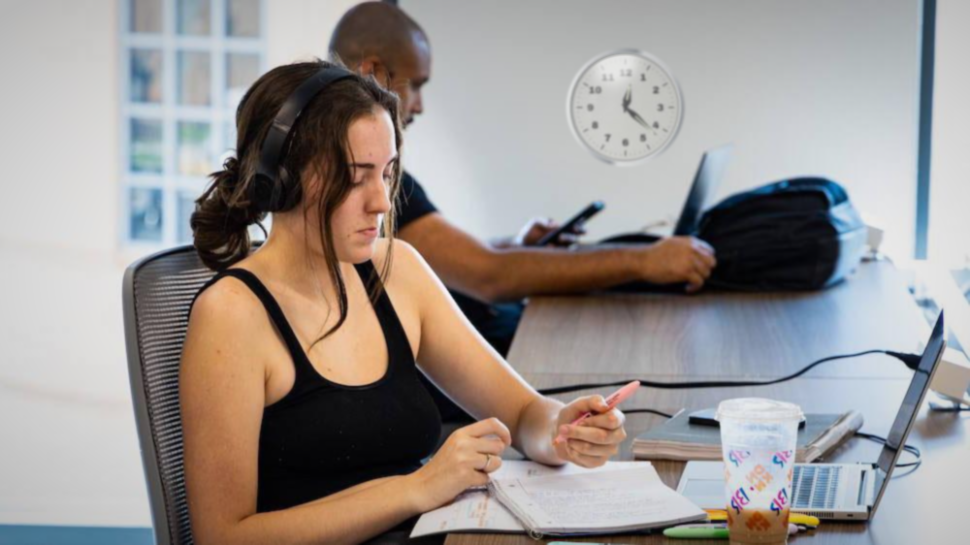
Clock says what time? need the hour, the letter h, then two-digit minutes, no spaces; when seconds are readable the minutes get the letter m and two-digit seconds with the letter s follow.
12h22
